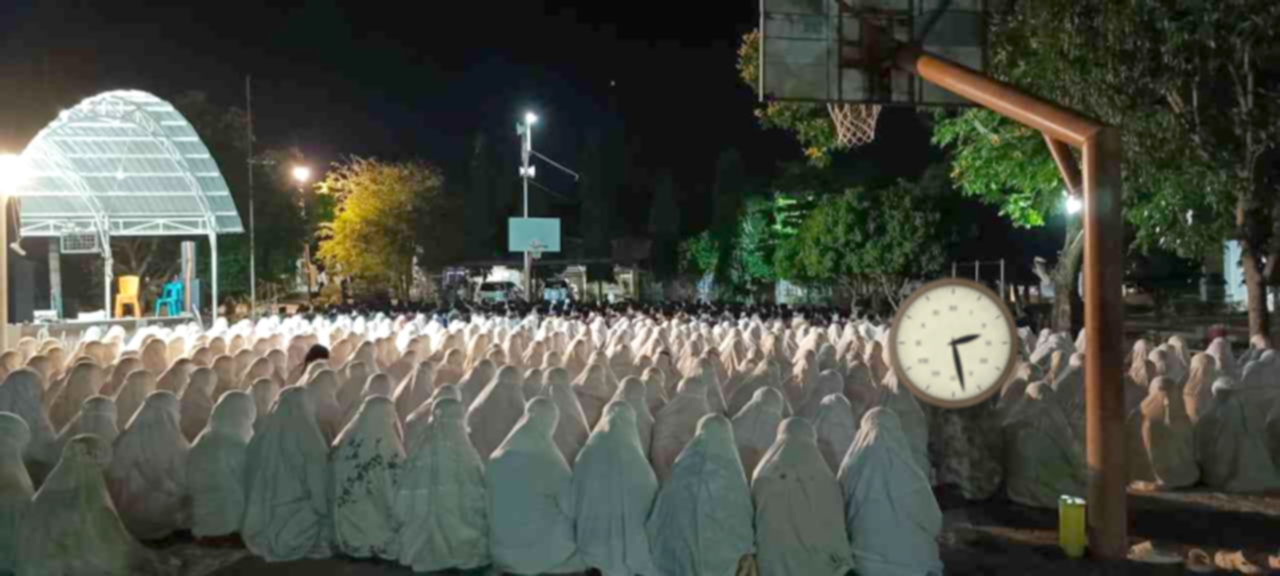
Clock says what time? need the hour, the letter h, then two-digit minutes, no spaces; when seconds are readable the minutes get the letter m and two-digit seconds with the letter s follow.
2h28
